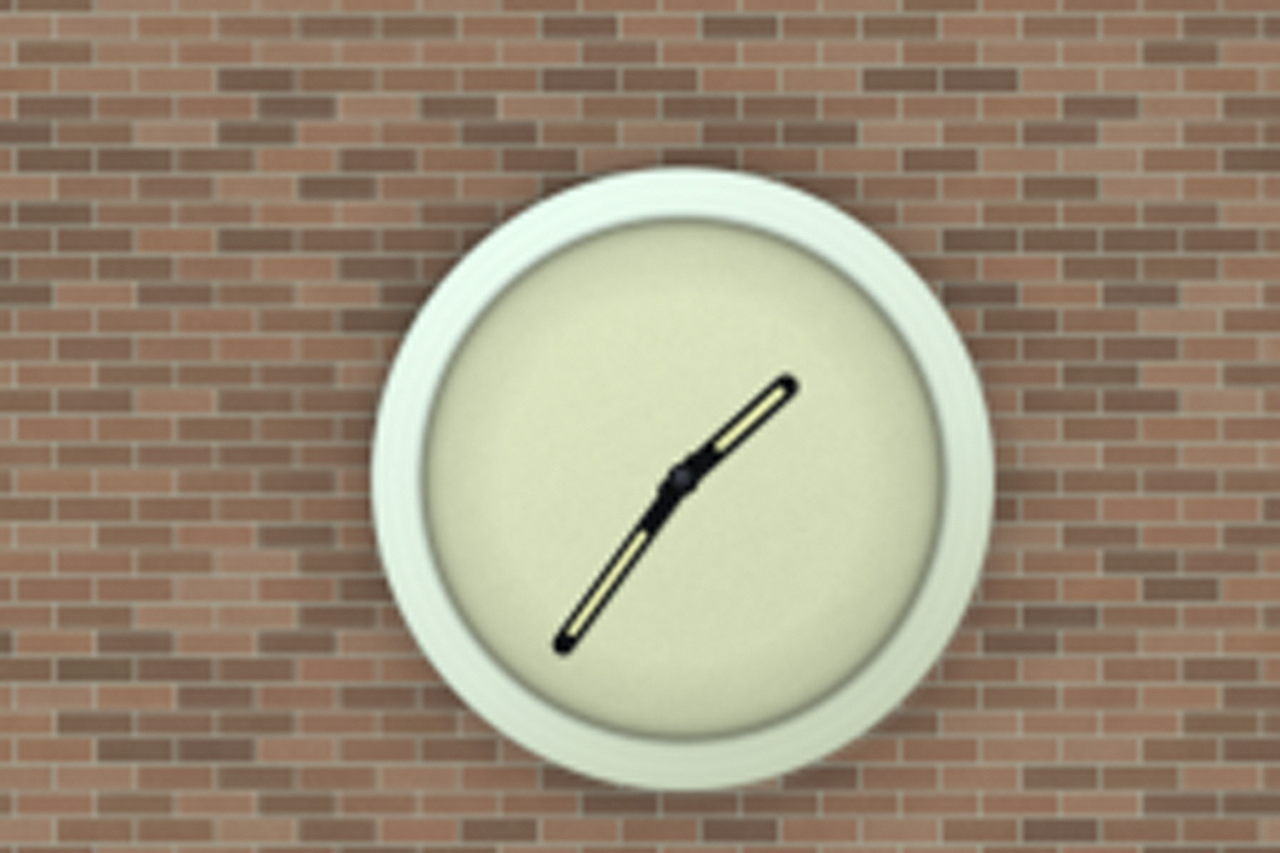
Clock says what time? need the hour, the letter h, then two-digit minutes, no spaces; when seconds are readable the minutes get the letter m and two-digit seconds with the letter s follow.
1h36
